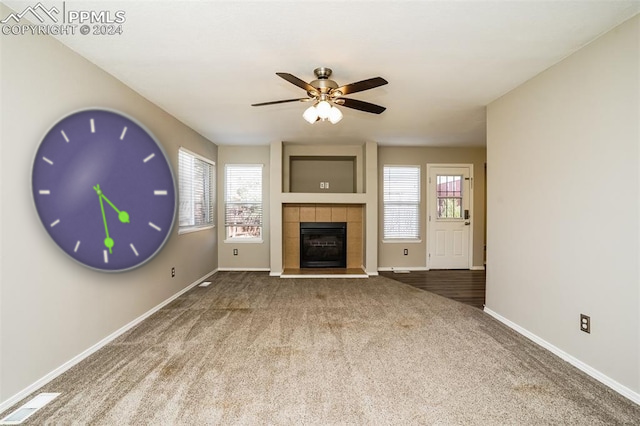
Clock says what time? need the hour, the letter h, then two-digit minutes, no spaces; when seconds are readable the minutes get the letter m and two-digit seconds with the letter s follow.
4h29
